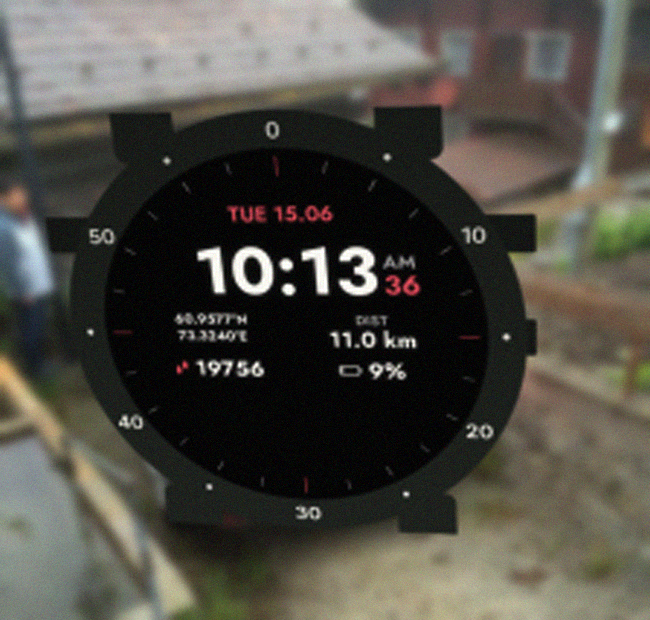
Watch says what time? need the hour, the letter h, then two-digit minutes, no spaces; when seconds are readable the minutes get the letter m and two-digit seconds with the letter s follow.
10h13m36s
